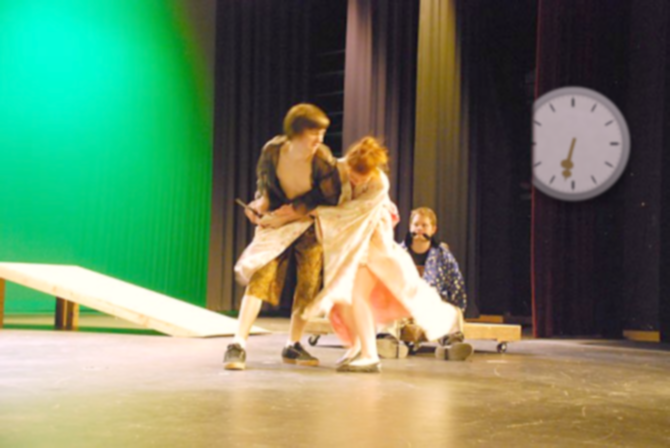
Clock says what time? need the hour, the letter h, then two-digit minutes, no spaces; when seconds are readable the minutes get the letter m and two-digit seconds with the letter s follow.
6h32
